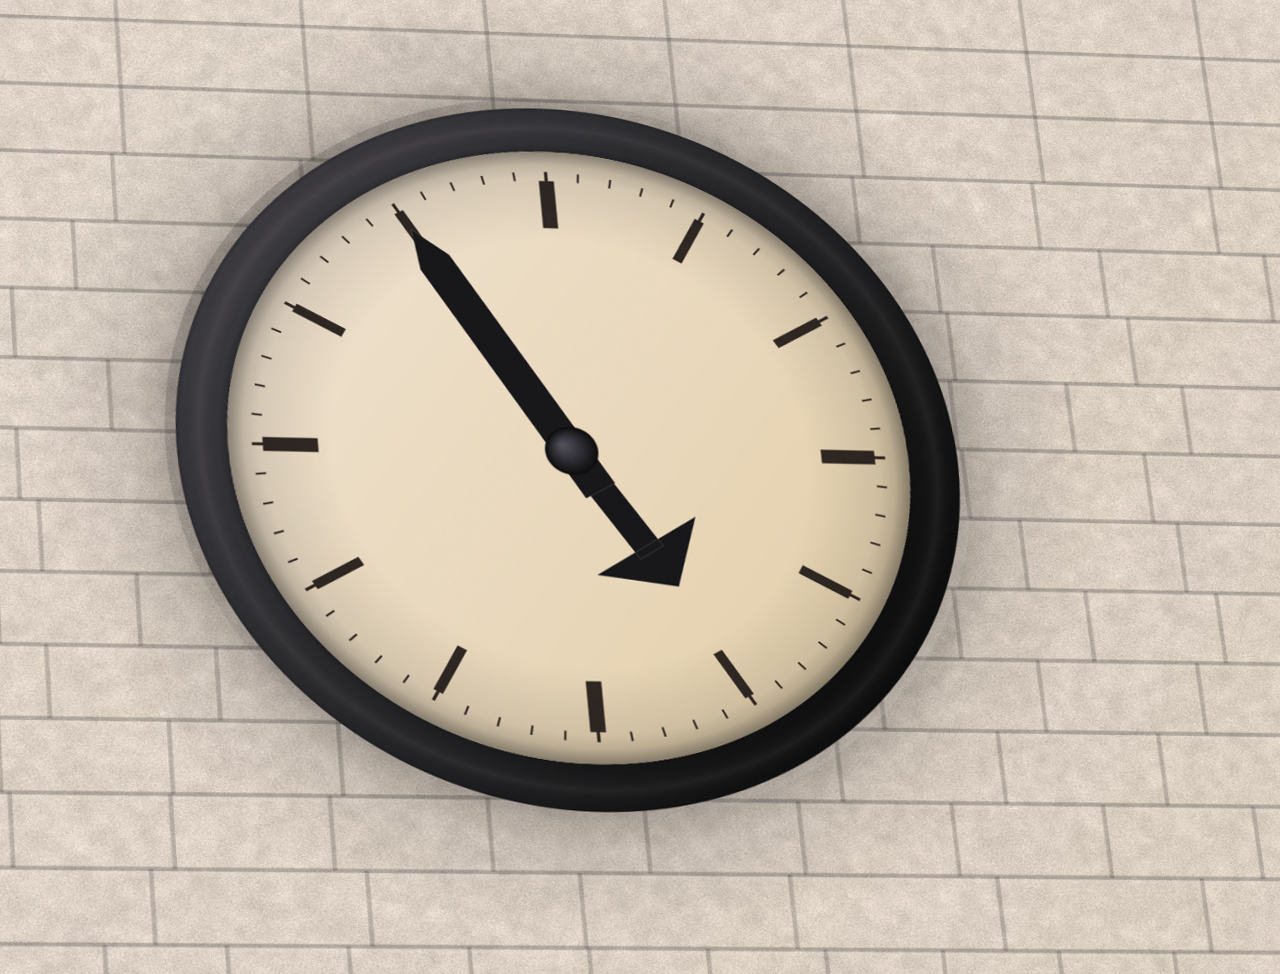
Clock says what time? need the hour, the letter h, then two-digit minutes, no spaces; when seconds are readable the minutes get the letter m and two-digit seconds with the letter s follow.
4h55
